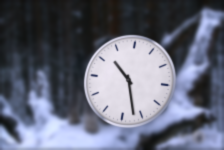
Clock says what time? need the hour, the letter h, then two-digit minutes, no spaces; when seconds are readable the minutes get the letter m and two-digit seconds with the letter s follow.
10h27
